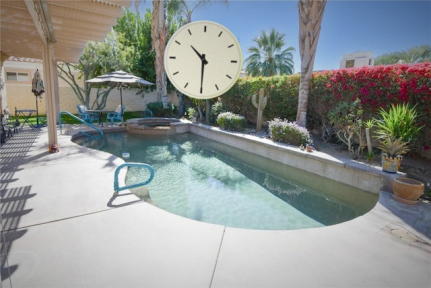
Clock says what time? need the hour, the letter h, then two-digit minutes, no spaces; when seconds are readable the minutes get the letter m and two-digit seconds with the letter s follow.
10h30
